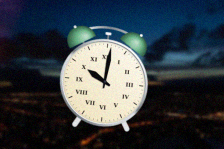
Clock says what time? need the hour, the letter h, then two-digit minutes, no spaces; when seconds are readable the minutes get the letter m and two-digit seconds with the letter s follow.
10h01
